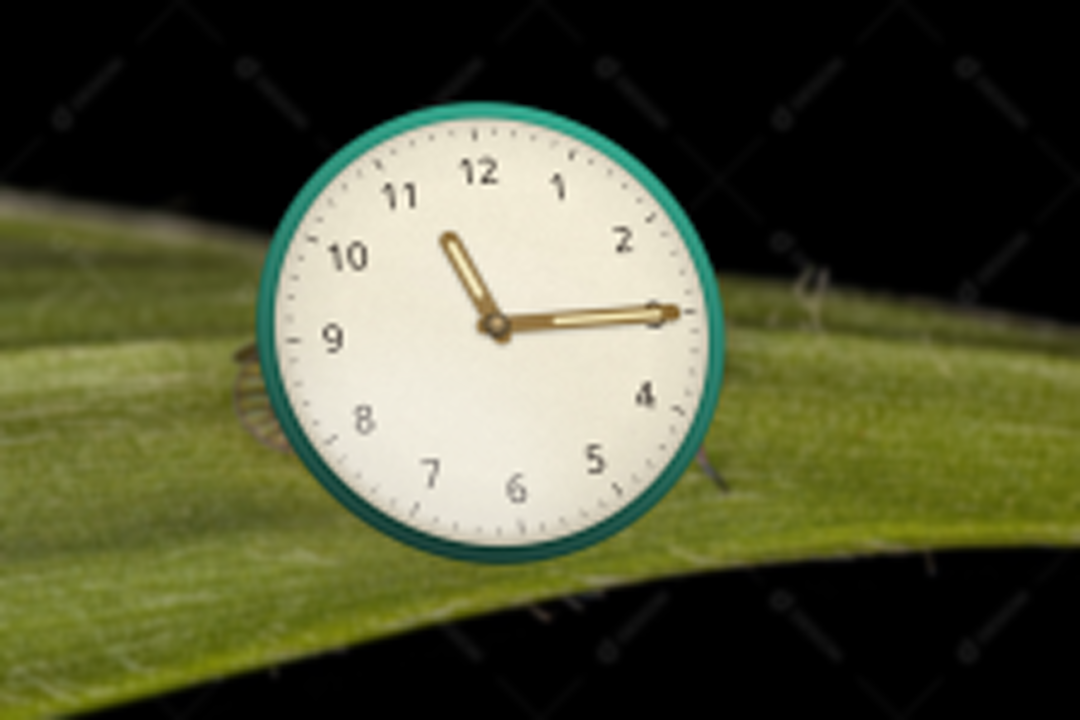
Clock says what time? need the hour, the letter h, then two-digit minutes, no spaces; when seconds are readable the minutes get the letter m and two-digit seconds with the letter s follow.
11h15
